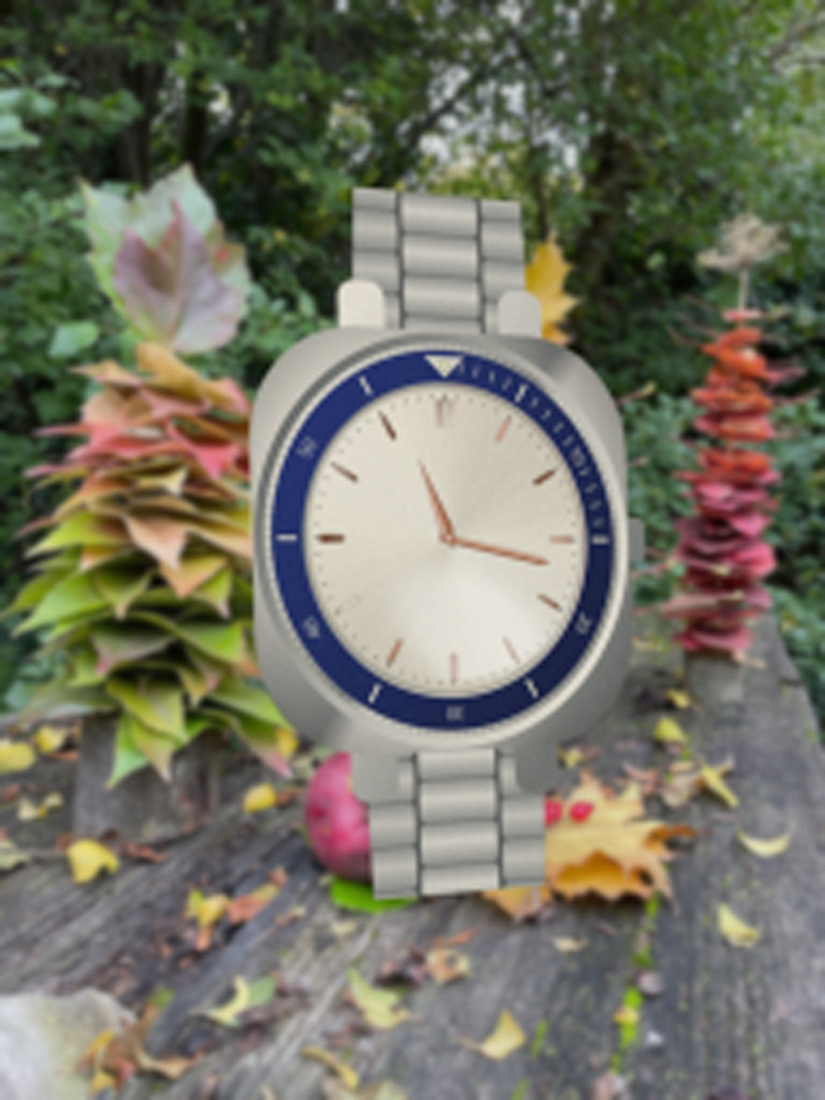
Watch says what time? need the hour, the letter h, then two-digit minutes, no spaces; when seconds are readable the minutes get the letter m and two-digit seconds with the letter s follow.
11h17
